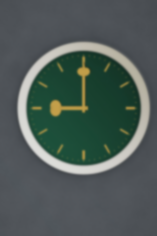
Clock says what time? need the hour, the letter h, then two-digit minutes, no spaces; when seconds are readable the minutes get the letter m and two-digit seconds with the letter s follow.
9h00
